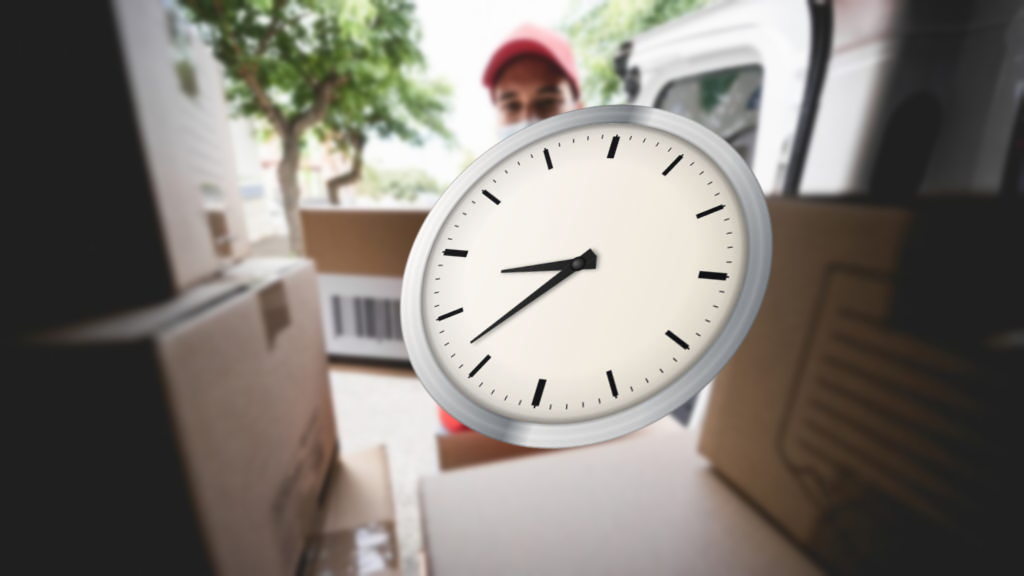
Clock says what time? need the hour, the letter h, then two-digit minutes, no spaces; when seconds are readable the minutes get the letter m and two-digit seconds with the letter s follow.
8h37
